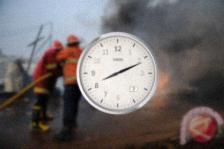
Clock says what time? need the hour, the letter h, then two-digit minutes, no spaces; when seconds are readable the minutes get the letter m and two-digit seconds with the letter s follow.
8h11
